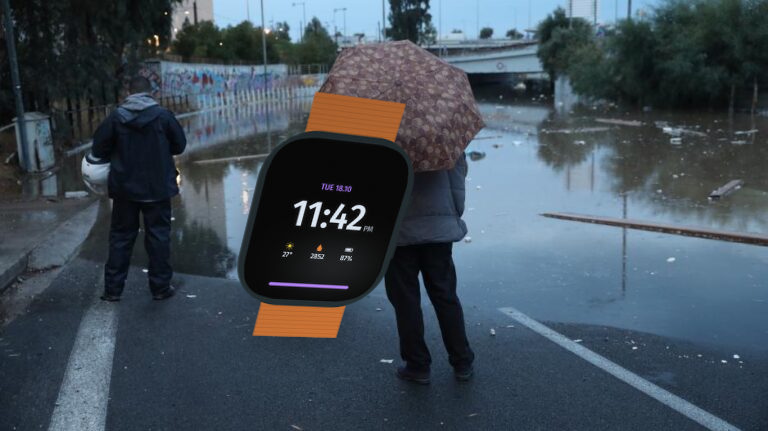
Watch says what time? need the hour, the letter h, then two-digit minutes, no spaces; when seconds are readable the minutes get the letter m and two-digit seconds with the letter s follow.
11h42
